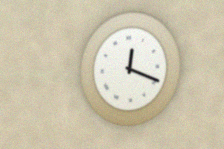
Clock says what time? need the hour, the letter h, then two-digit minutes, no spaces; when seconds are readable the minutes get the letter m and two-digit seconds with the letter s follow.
12h19
